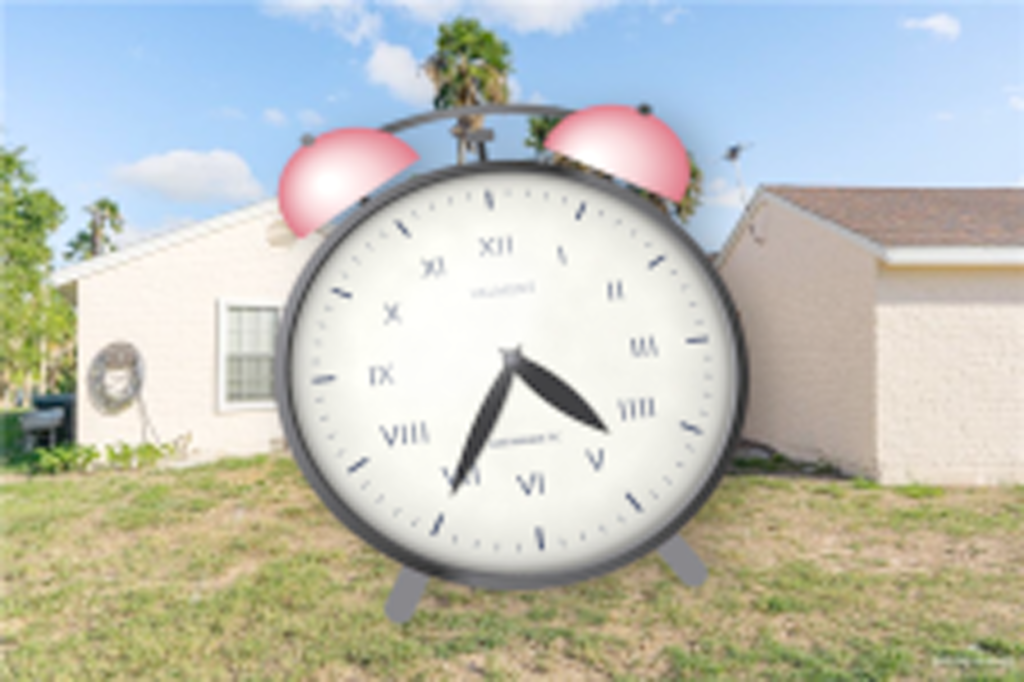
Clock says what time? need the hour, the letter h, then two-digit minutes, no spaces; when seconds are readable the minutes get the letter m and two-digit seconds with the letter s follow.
4h35
